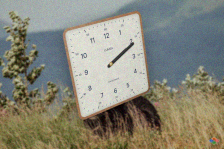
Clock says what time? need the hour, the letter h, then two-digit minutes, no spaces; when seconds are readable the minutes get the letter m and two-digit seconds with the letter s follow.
2h11
